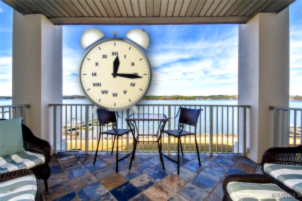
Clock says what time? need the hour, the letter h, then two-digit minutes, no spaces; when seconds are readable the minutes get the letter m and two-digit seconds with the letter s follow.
12h16
